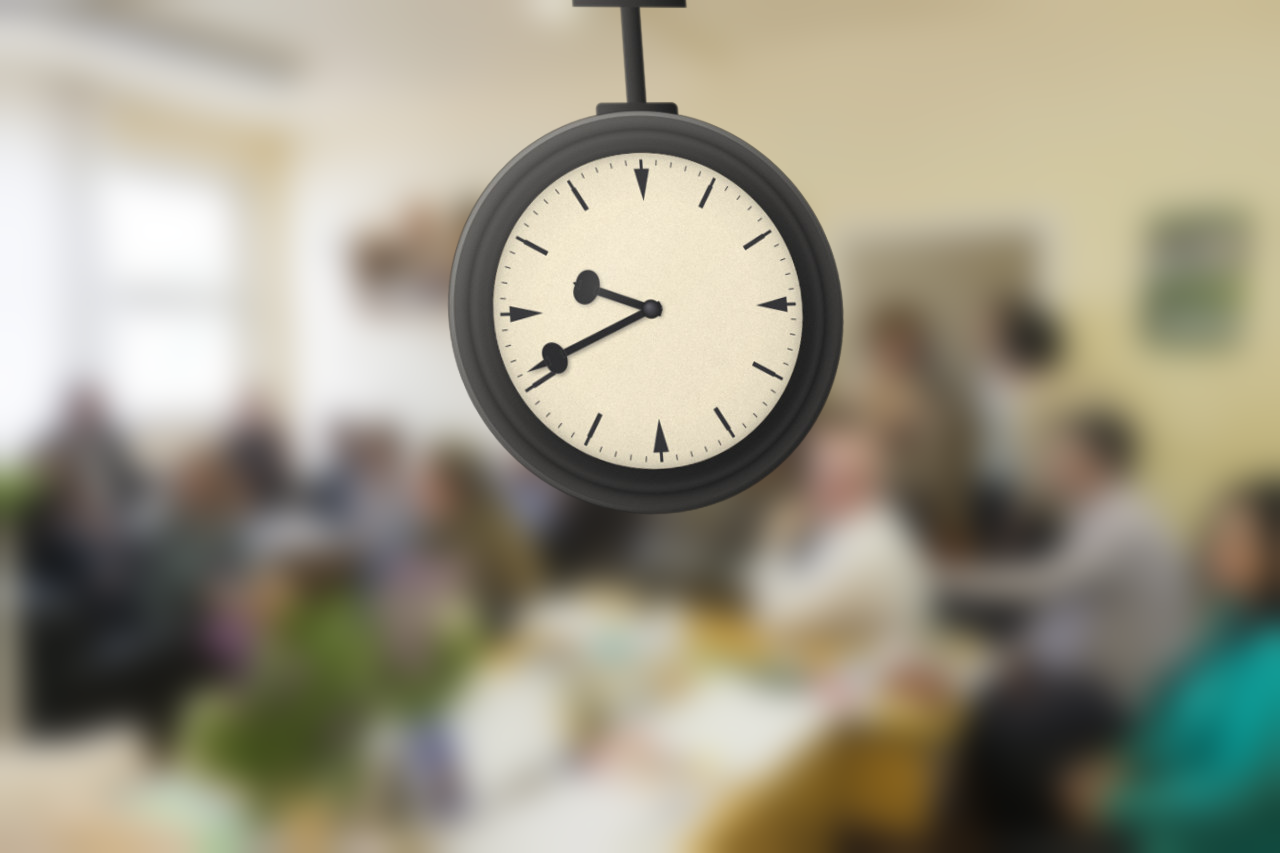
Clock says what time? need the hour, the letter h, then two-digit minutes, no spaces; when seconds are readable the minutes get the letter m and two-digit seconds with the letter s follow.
9h41
